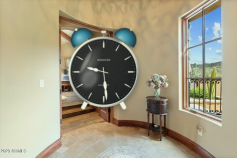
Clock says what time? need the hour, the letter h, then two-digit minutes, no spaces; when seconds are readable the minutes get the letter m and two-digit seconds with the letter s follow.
9h29
